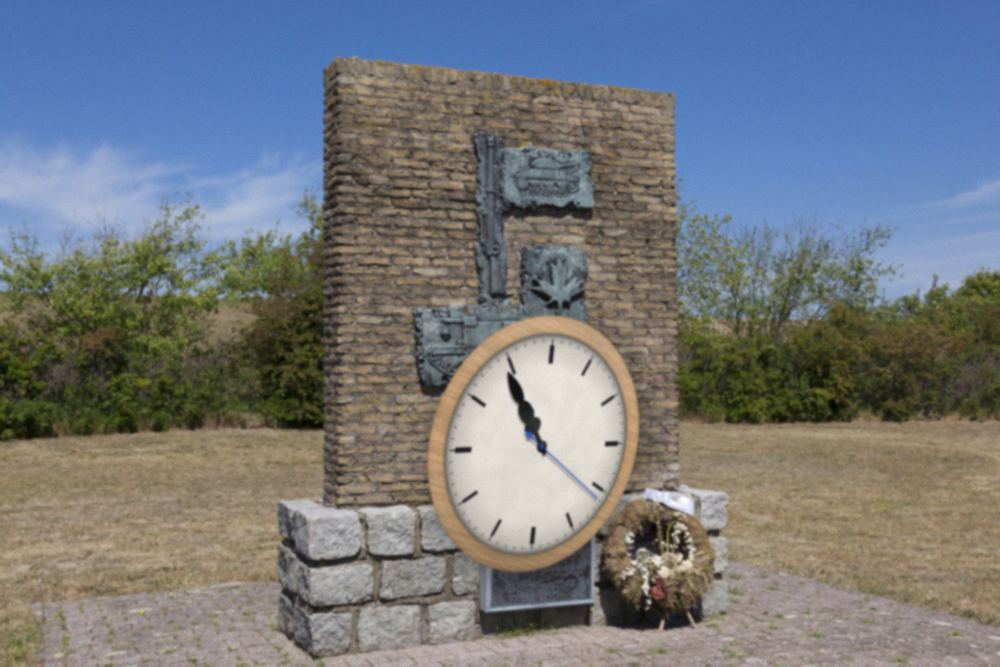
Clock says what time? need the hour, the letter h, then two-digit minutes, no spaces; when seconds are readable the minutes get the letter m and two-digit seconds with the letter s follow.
10h54m21s
